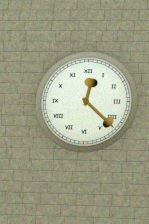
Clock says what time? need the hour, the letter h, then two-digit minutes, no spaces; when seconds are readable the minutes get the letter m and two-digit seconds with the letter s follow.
12h22
